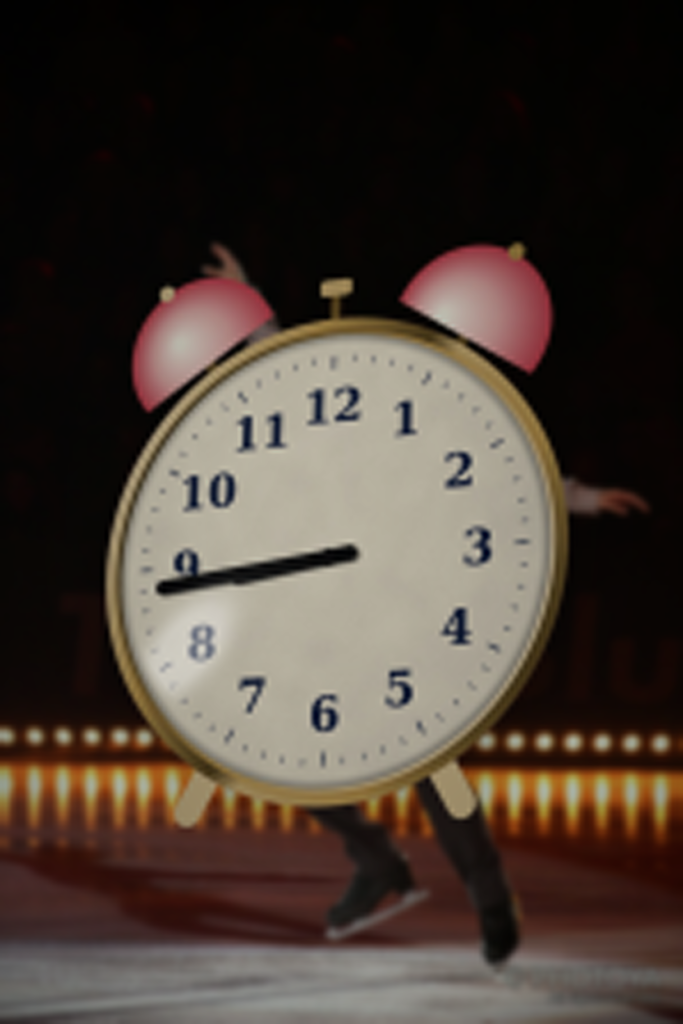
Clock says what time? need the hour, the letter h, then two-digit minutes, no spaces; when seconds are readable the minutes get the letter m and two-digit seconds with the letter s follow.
8h44
